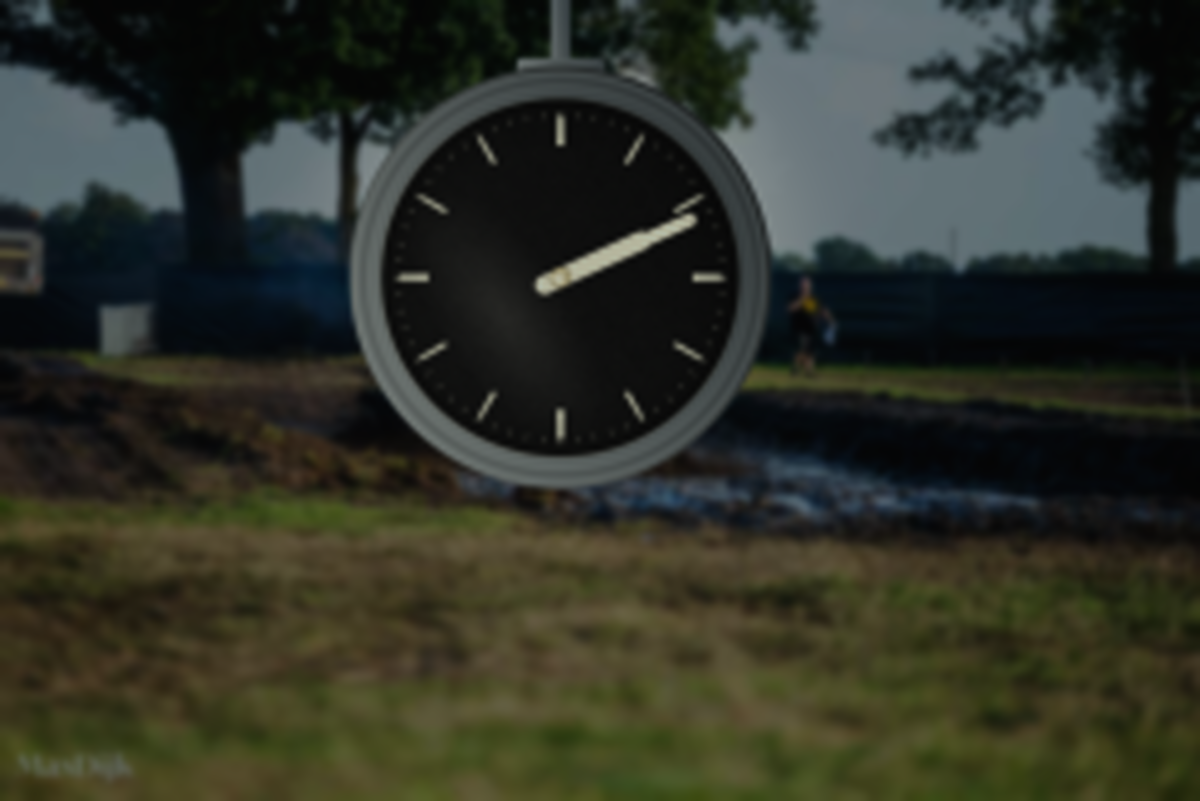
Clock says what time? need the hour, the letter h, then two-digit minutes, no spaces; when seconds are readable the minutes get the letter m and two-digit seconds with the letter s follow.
2h11
